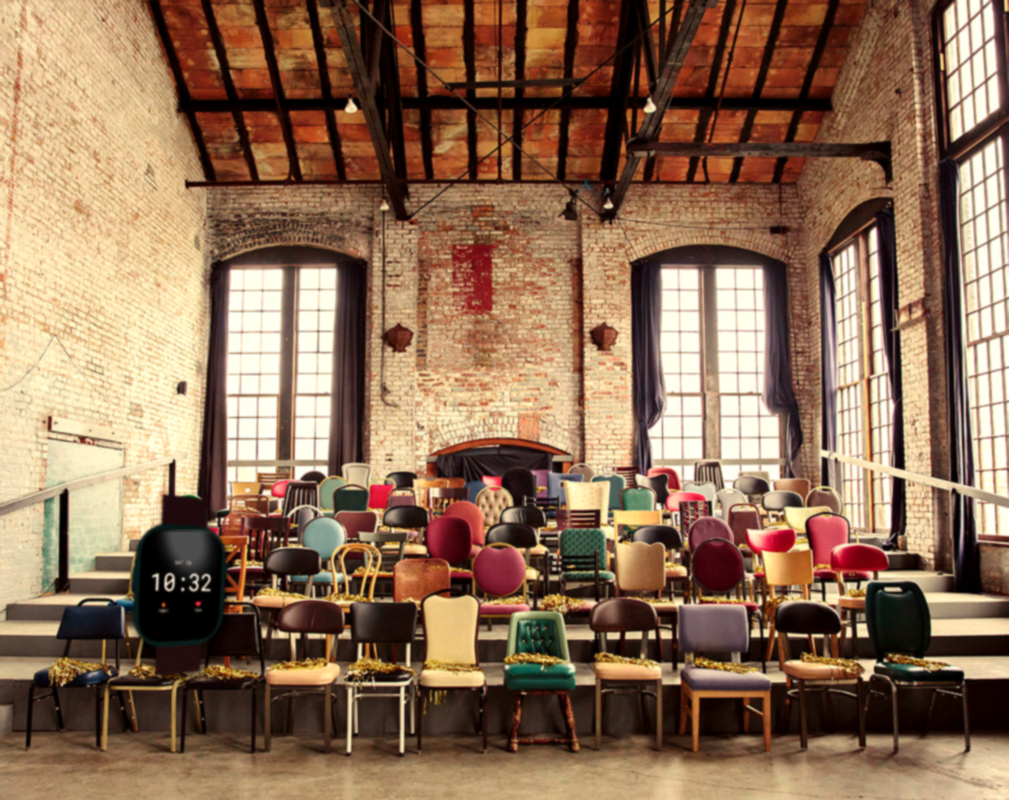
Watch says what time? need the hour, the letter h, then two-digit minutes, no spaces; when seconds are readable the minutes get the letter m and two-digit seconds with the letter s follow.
10h32
